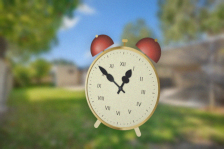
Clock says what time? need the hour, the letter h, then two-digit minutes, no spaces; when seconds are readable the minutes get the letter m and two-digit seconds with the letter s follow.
12h51
